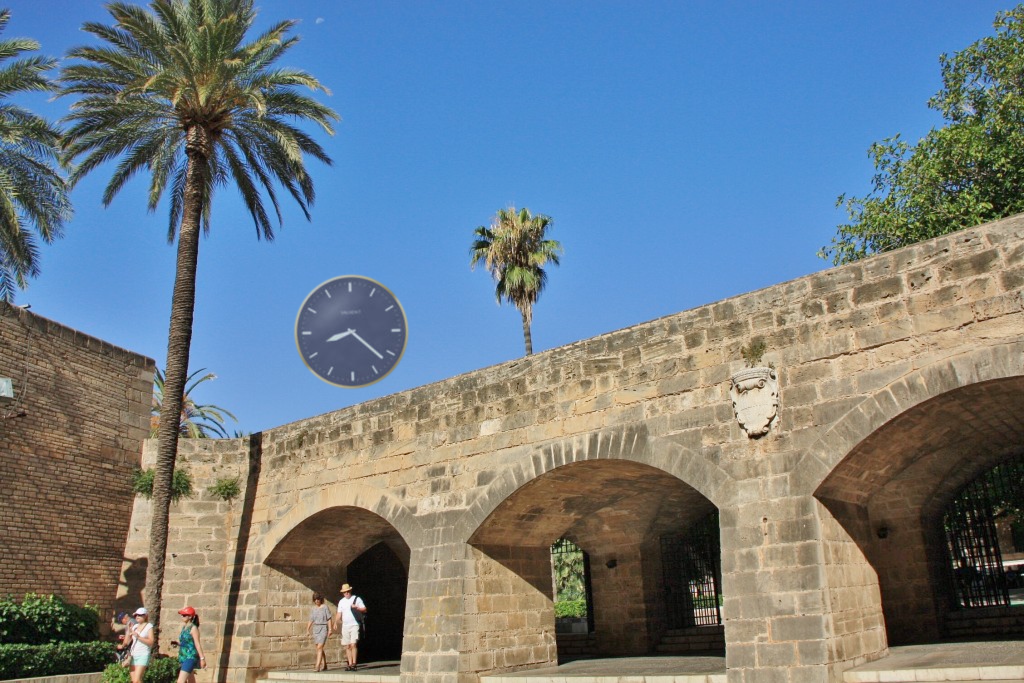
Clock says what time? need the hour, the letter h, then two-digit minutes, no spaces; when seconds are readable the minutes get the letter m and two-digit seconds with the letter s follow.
8h22
